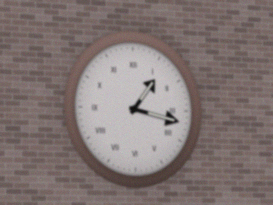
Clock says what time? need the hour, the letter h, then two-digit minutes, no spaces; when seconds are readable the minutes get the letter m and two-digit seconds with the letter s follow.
1h17
